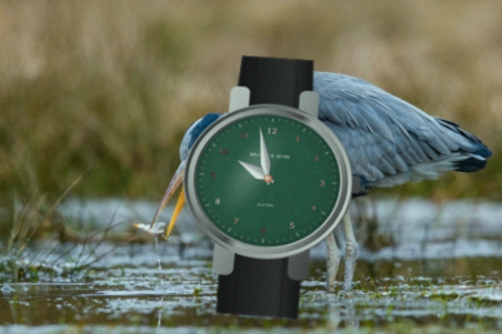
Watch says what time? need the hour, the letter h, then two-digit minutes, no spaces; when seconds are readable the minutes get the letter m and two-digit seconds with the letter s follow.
9h58
